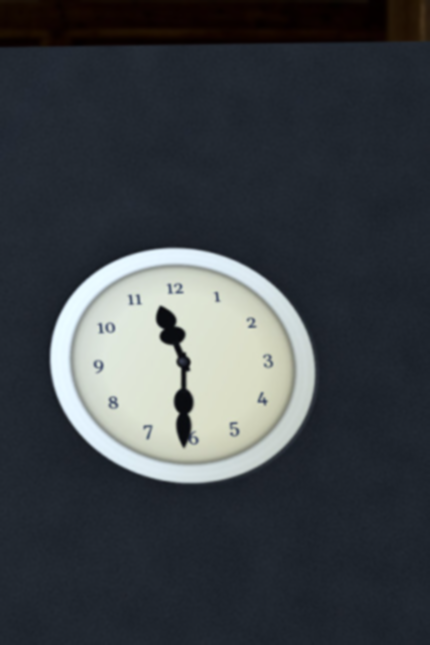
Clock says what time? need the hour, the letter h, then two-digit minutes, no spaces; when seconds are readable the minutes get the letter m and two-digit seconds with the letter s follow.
11h31
